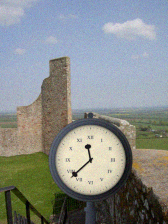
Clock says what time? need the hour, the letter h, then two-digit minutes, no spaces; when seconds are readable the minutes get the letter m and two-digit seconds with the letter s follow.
11h38
